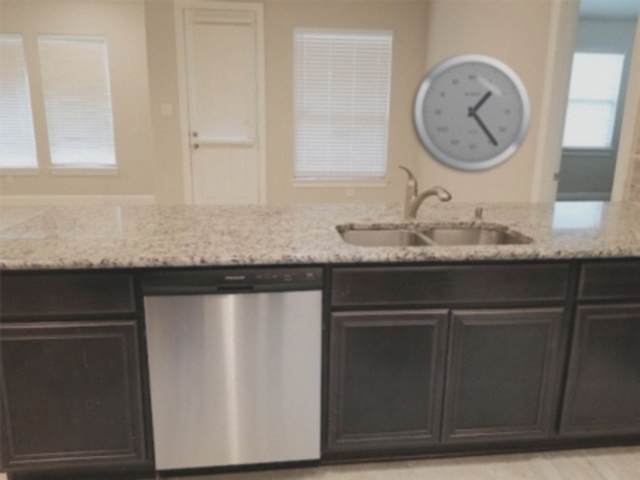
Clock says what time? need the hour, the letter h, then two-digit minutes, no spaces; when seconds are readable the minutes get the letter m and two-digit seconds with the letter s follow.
1h24
